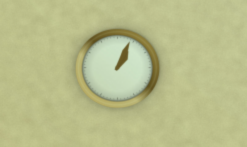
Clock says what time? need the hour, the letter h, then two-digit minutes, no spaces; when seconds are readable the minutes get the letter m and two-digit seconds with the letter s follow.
1h04
